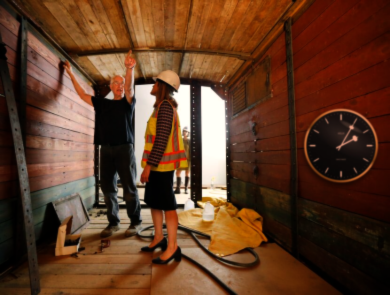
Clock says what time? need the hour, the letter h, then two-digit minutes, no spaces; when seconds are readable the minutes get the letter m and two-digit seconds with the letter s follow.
2h05
